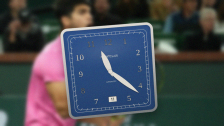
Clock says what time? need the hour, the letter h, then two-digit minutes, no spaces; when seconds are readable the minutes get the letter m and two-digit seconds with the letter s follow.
11h22
